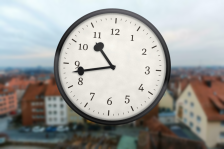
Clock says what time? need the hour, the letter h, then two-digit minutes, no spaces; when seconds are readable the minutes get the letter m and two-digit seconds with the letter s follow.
10h43
